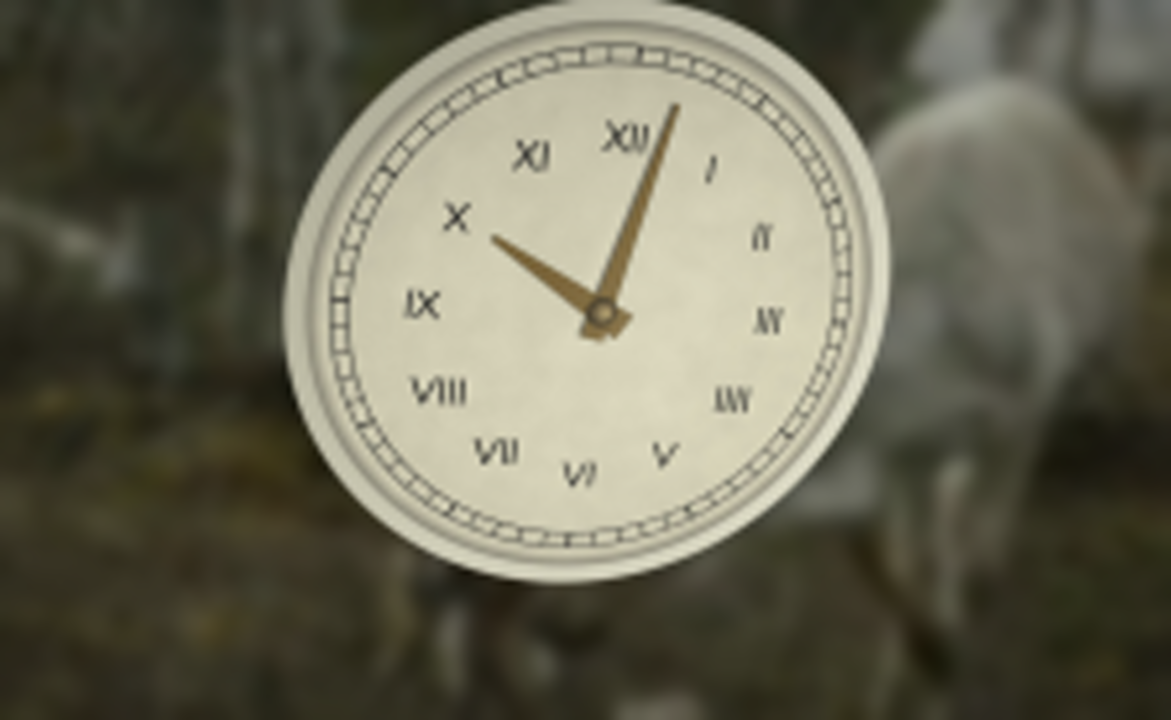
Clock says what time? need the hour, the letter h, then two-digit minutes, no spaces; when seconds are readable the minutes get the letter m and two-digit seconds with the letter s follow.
10h02
